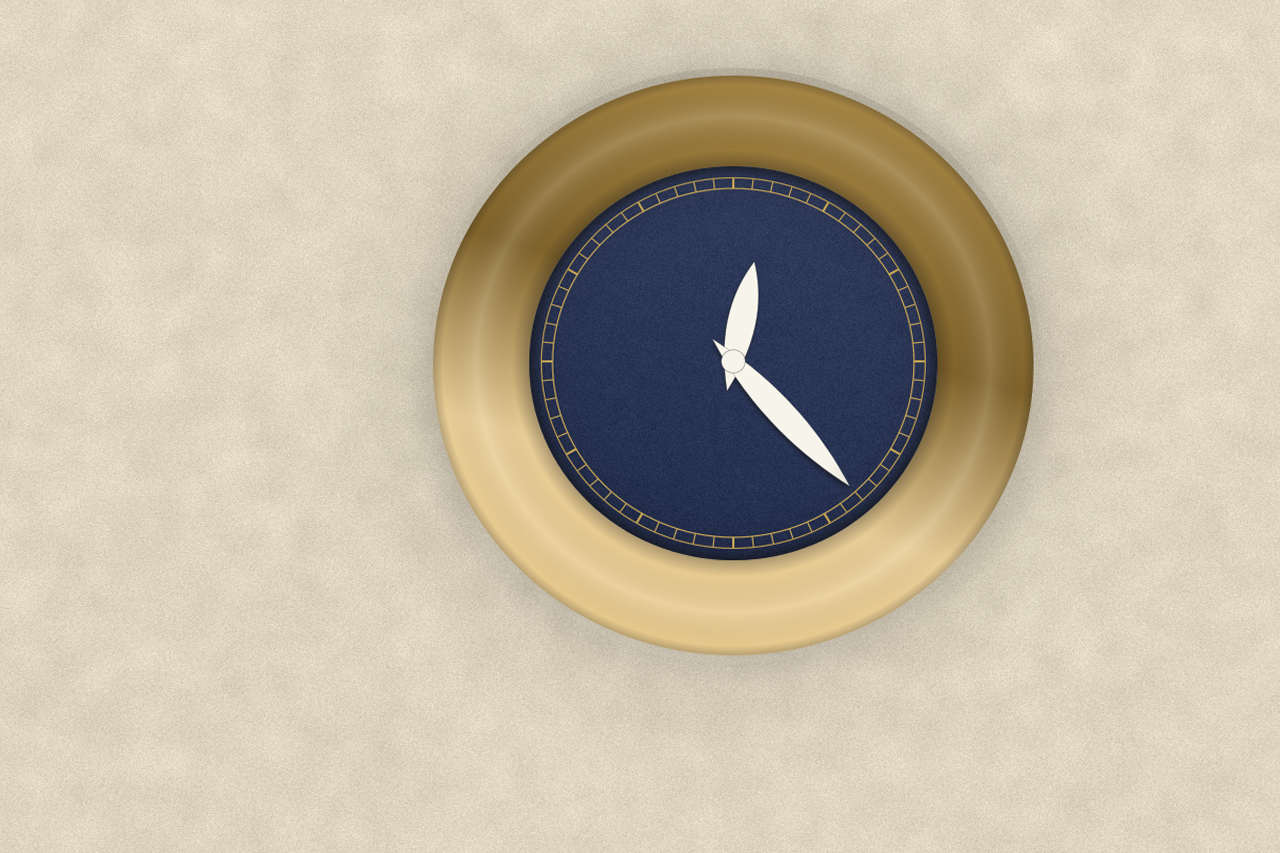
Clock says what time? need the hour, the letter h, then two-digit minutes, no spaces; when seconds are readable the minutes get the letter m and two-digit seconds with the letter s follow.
12h23
